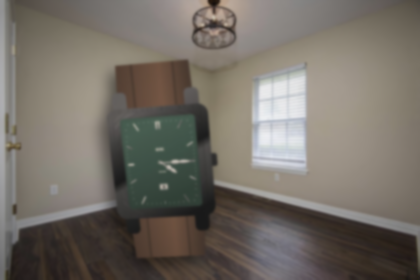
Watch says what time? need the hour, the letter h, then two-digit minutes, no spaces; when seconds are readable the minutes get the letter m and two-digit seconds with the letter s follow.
4h15
